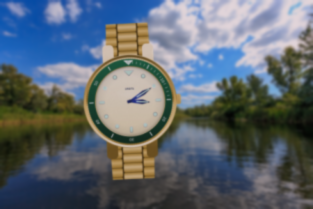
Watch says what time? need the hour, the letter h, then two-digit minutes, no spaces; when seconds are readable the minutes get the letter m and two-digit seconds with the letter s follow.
3h10
